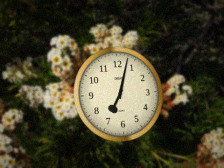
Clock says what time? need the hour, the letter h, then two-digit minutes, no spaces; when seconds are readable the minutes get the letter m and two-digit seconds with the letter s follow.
7h03
